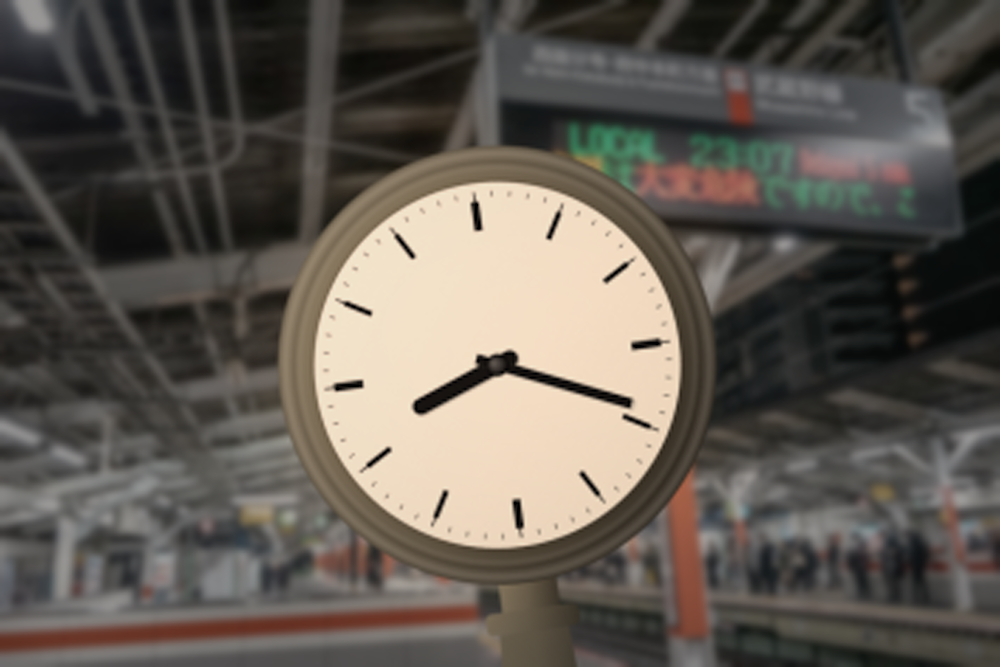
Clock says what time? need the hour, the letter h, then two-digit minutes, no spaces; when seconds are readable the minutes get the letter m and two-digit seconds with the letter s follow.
8h19
